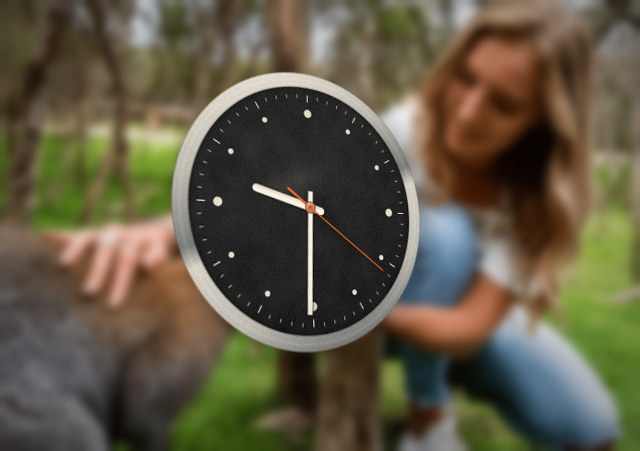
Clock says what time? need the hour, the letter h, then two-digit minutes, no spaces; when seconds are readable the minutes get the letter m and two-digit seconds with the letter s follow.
9h30m21s
